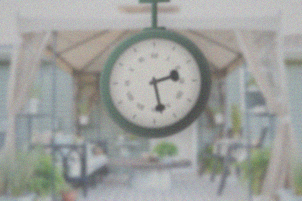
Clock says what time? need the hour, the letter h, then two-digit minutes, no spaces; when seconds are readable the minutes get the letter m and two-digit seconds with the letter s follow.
2h28
